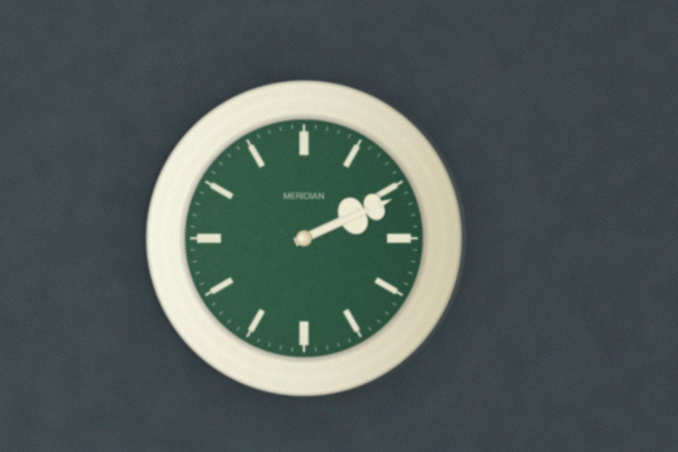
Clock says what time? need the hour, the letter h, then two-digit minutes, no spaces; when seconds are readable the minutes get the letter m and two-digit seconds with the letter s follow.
2h11
